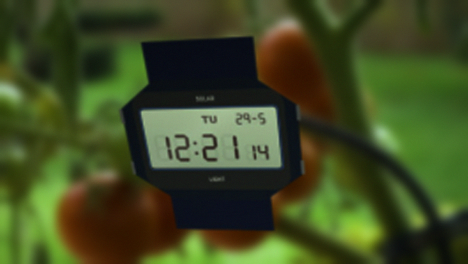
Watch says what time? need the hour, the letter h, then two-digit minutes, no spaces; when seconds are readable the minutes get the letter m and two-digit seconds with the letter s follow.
12h21m14s
